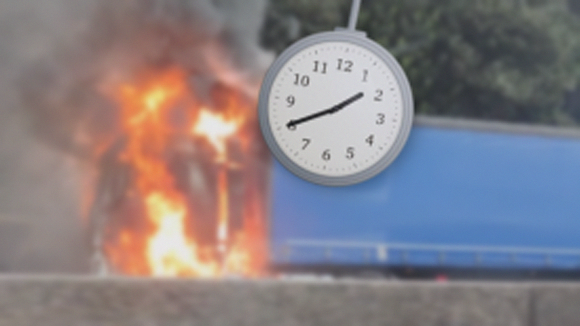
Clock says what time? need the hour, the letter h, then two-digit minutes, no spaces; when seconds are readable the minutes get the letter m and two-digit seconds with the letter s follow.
1h40
